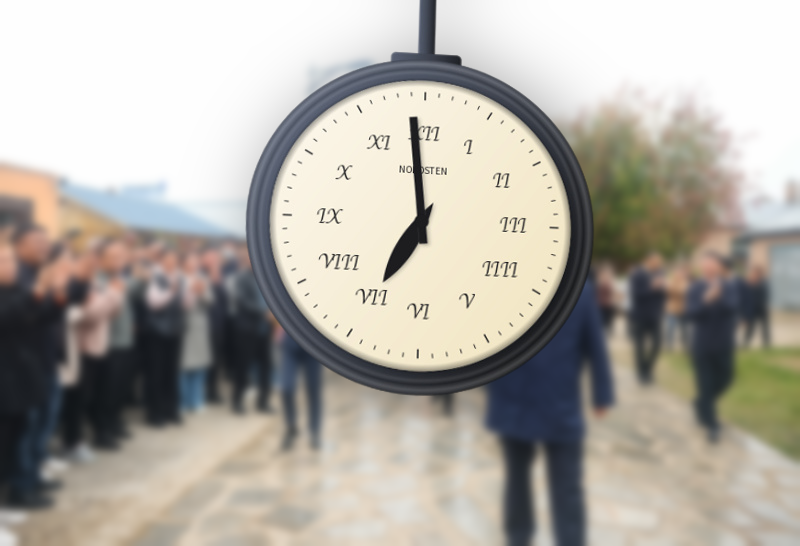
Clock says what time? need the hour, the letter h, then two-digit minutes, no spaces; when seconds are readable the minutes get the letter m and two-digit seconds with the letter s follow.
6h59
